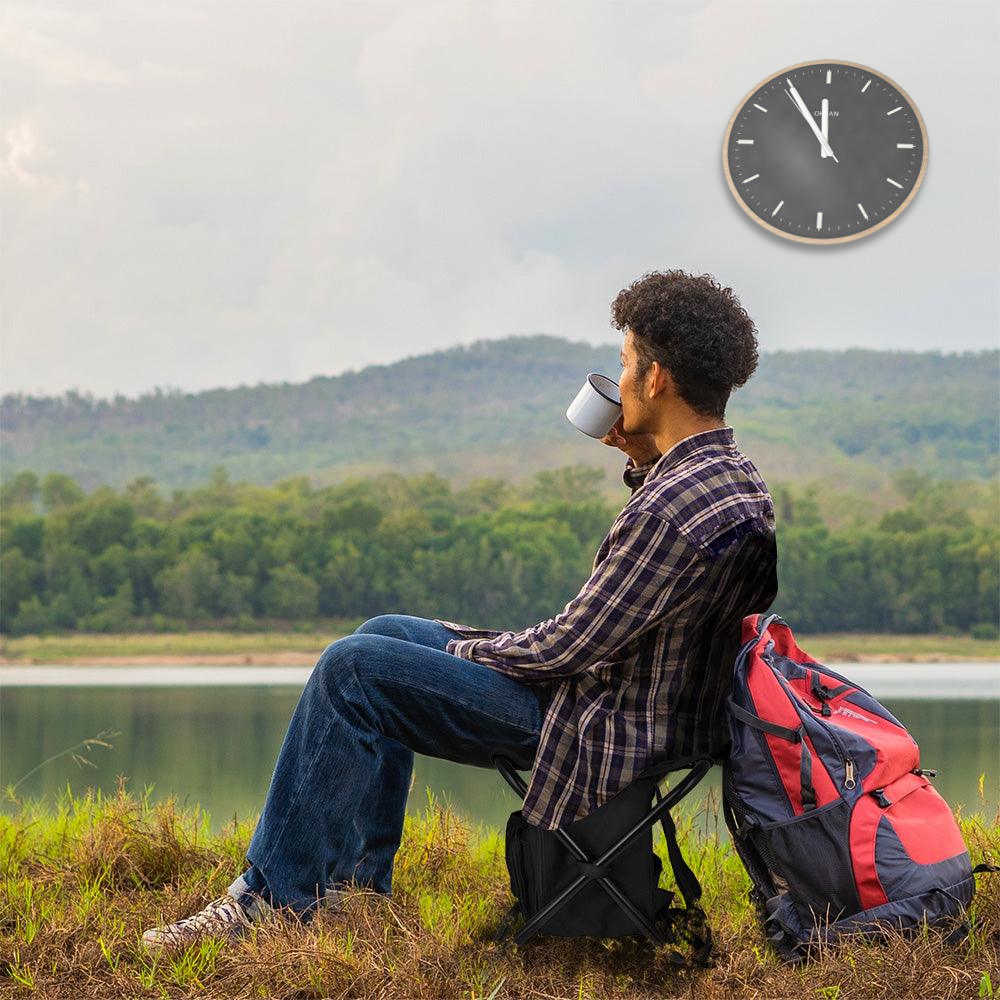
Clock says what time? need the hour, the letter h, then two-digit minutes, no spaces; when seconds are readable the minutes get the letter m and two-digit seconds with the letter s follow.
11h54m54s
